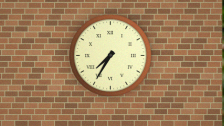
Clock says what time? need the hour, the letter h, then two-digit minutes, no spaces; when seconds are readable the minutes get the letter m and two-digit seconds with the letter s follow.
7h35
